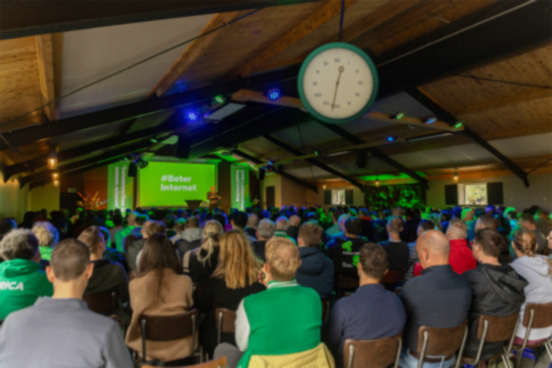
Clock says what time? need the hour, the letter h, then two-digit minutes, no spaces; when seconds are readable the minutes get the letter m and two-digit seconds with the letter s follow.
12h32
